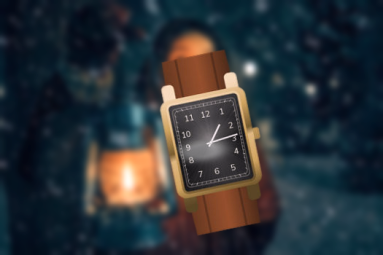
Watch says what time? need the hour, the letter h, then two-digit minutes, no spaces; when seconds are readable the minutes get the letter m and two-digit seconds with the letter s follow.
1h14
